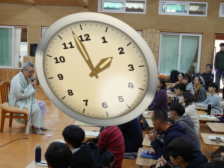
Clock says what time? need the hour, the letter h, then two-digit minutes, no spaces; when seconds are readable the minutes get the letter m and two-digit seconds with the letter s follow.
1h58
